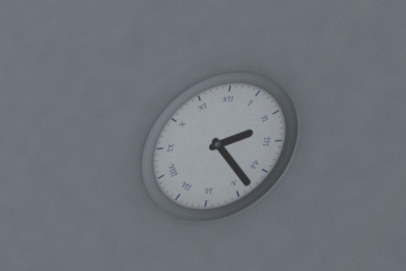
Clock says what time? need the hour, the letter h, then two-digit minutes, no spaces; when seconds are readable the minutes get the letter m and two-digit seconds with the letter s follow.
2h23
